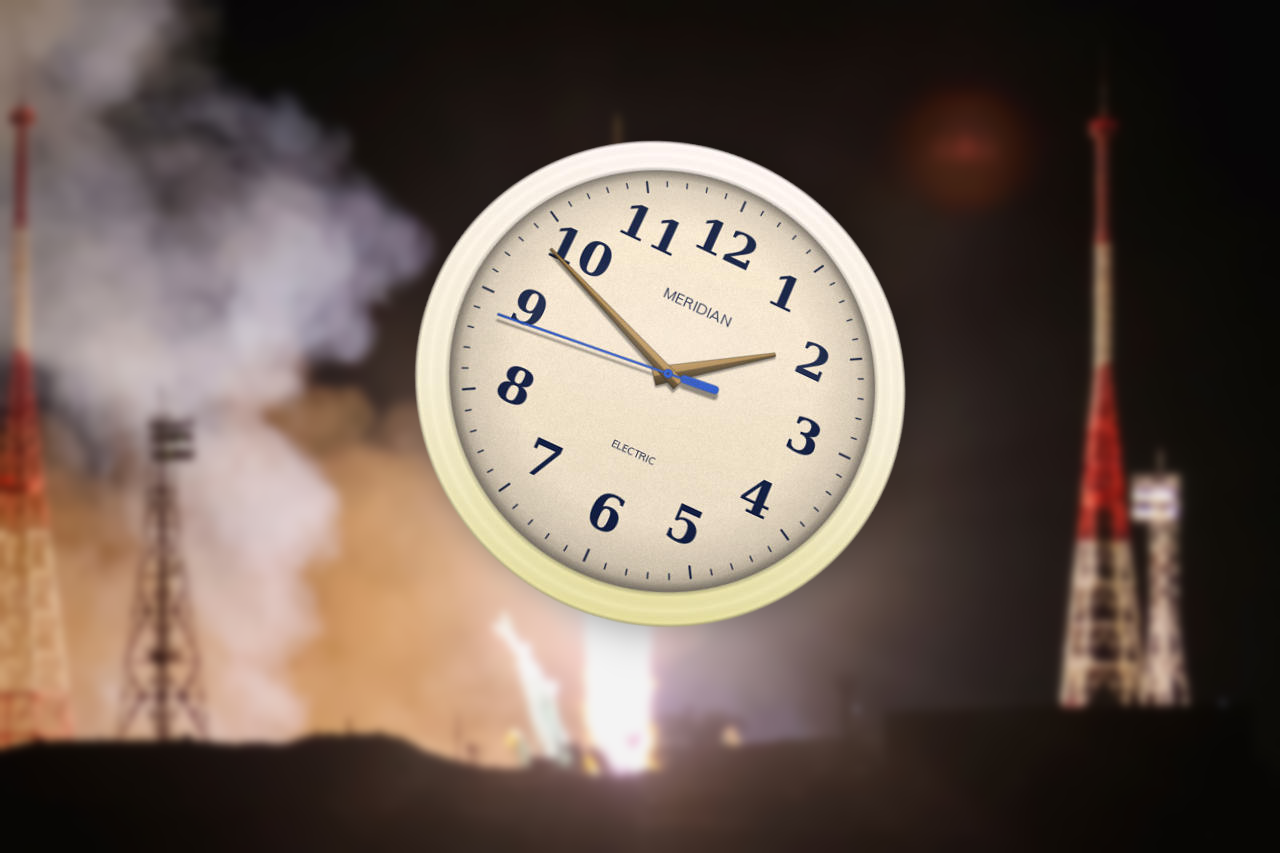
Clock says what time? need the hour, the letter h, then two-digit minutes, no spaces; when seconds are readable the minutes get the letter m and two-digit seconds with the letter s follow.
1h48m44s
